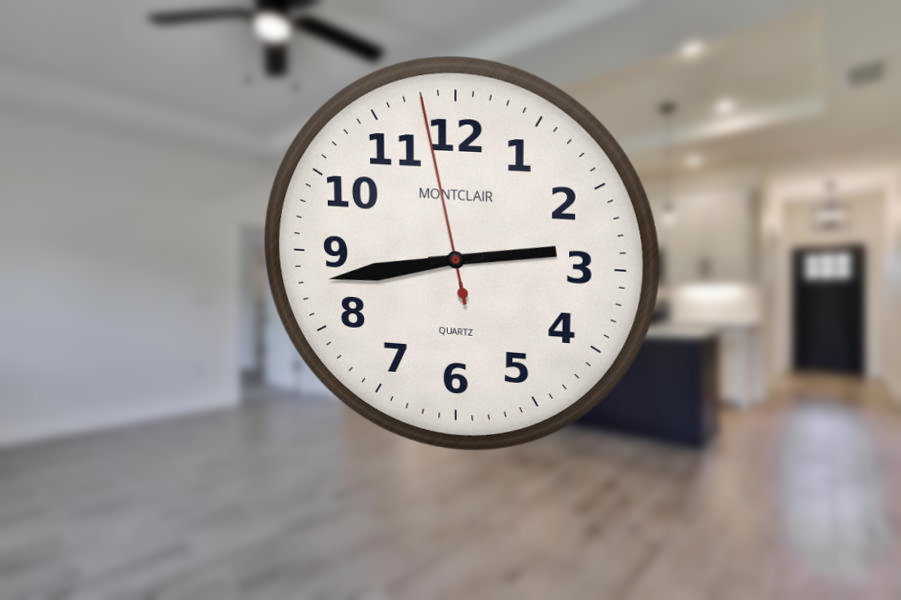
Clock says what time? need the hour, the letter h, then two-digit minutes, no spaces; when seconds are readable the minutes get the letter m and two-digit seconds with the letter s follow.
2h42m58s
